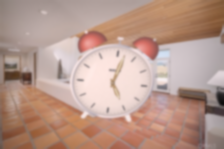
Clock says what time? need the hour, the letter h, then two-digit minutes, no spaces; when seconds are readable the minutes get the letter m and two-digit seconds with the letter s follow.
5h02
